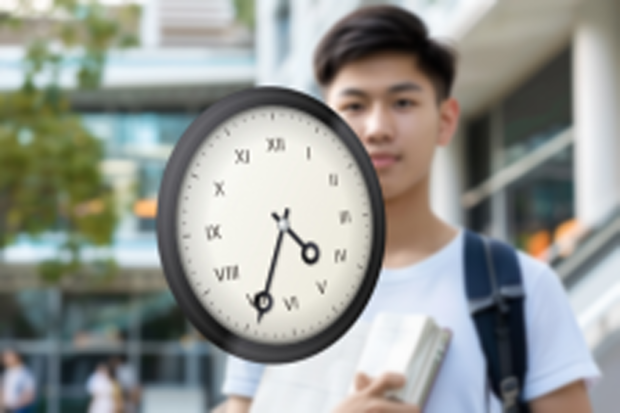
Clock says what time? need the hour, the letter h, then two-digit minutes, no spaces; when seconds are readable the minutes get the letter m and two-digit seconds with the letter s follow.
4h34
